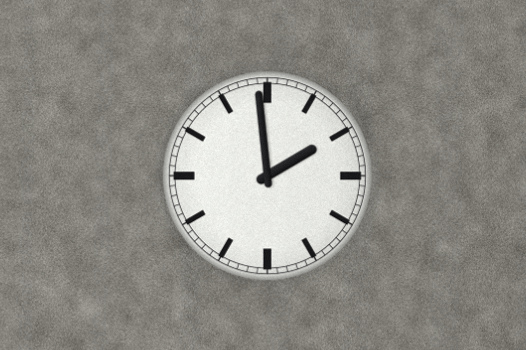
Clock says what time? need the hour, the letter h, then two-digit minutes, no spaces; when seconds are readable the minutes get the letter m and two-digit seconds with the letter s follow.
1h59
